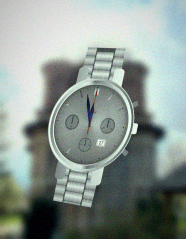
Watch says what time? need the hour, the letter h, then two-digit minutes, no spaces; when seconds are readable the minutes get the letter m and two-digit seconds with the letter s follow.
11h57
